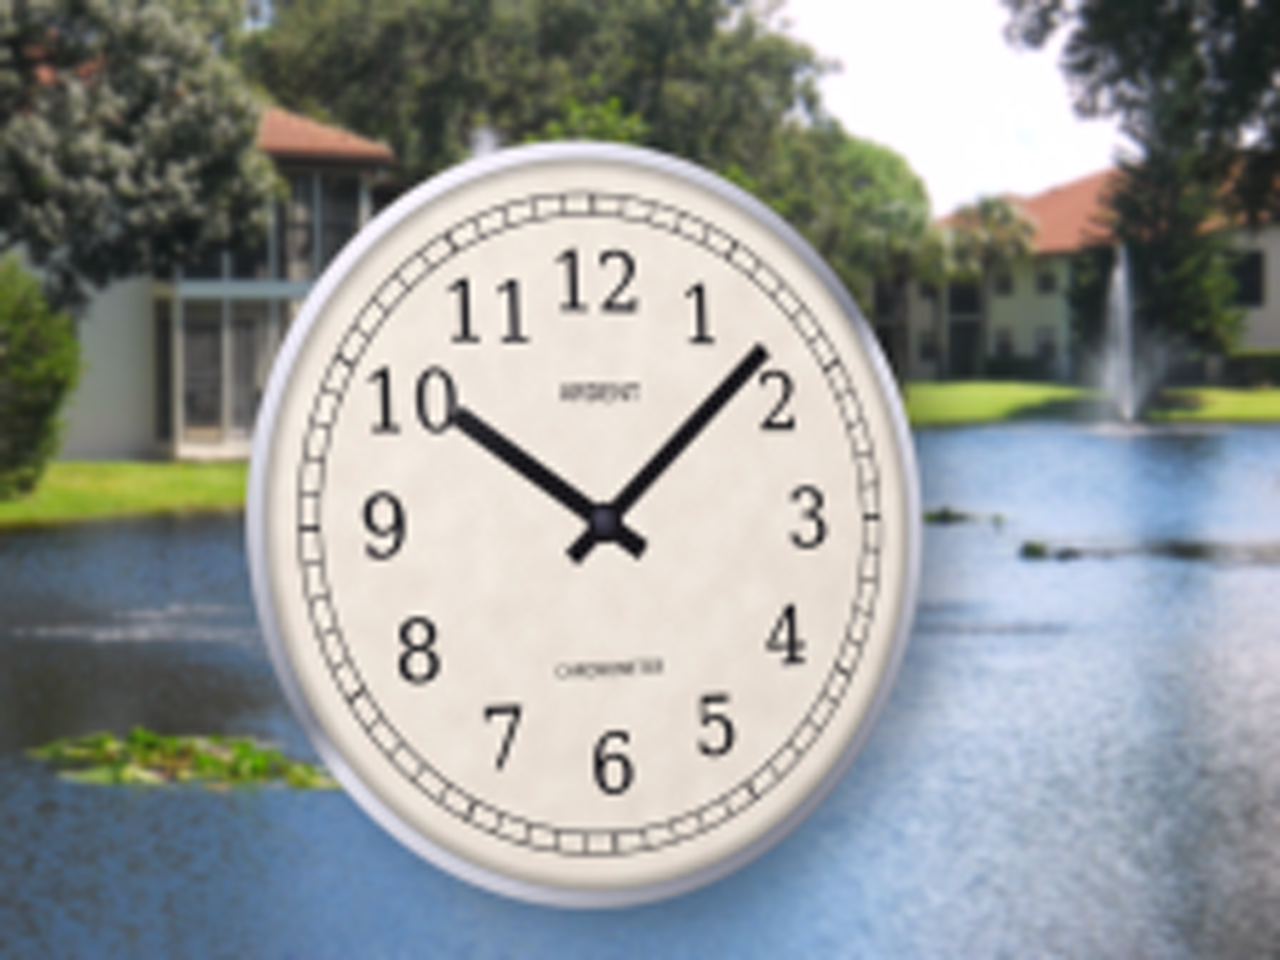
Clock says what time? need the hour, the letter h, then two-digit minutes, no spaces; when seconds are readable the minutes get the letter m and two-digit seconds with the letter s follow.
10h08
